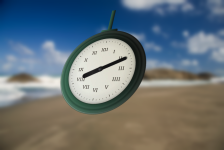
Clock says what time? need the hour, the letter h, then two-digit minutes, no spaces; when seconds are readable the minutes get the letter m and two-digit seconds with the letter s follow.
8h11
